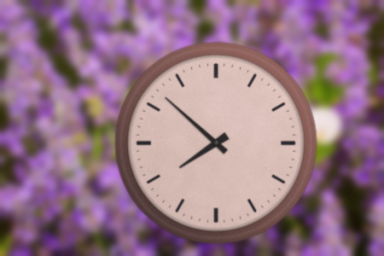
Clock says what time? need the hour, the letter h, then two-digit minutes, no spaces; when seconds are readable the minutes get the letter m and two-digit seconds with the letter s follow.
7h52
